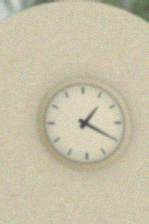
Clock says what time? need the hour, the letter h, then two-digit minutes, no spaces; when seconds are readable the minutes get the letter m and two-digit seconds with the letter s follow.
1h20
